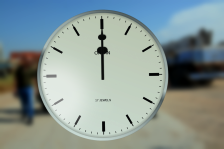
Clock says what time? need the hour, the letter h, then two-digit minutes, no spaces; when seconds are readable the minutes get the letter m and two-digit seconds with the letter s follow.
12h00
